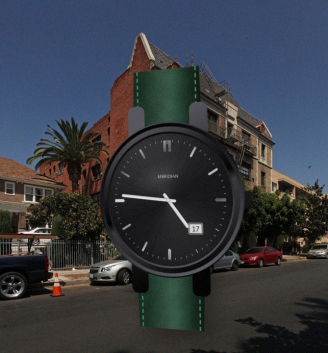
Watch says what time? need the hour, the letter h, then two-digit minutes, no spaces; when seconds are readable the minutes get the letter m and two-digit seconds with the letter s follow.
4h46
